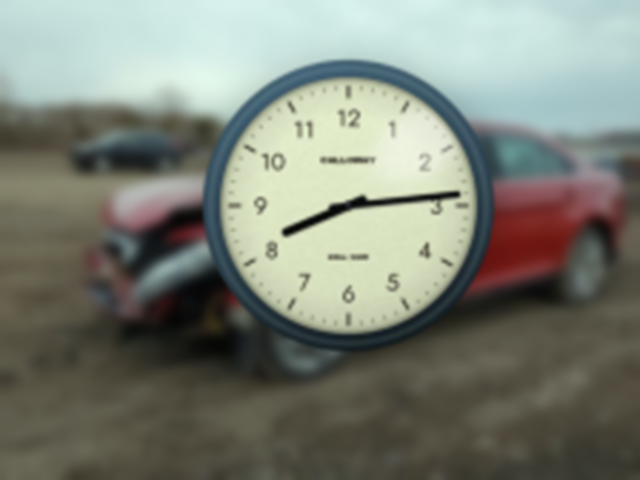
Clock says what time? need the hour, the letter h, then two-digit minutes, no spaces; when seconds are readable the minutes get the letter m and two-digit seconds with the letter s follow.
8h14
